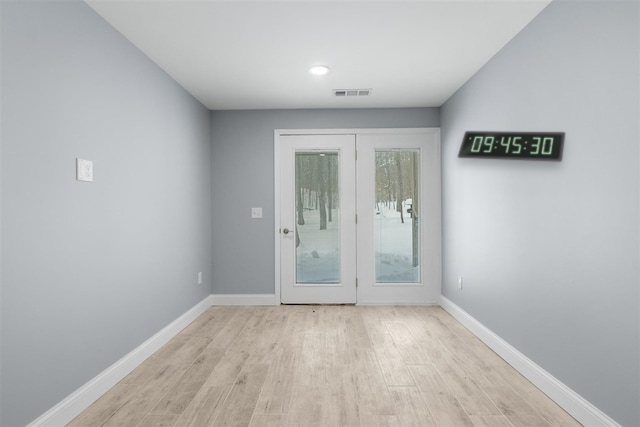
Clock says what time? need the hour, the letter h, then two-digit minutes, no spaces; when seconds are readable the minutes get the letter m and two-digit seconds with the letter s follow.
9h45m30s
